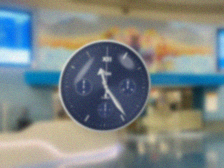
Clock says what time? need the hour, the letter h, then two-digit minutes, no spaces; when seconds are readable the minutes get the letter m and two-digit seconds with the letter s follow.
11h24
